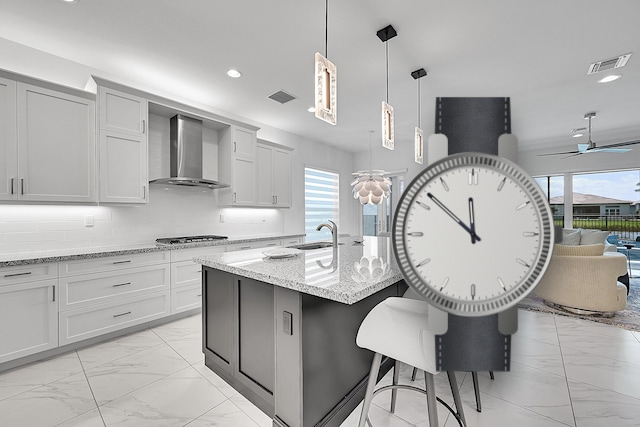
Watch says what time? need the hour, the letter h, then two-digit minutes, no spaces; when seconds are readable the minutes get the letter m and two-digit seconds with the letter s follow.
11h52
